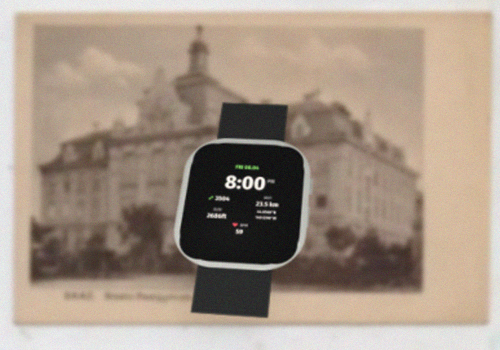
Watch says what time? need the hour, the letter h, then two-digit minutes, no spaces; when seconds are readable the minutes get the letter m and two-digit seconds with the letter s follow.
8h00
